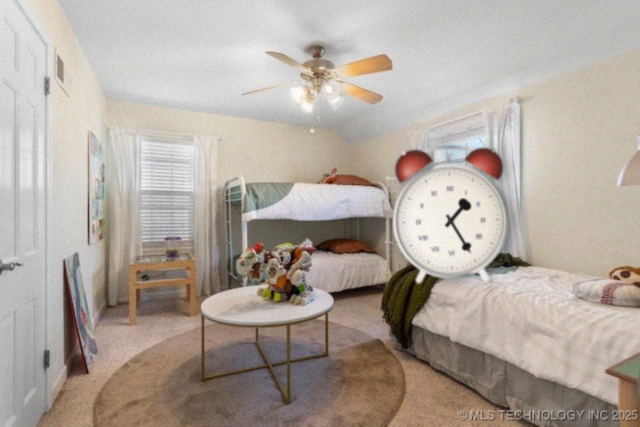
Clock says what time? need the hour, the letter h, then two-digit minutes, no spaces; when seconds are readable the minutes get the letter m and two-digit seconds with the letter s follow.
1h25
